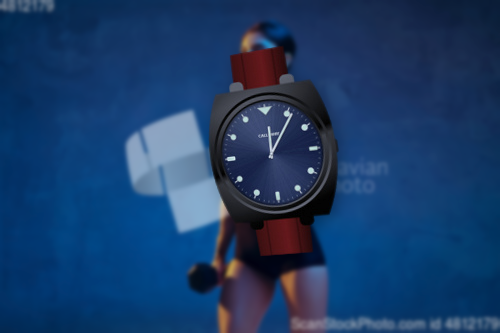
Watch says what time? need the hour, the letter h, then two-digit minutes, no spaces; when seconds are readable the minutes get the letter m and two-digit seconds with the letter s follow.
12h06
